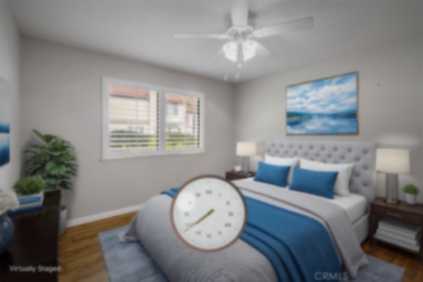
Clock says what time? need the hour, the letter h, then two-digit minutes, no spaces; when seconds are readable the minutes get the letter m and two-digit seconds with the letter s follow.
7h39
